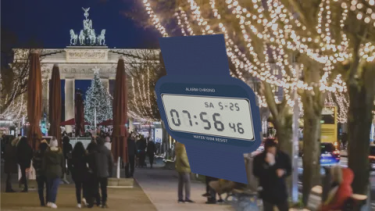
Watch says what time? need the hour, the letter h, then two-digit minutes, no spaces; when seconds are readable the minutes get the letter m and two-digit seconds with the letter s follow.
7h56m46s
